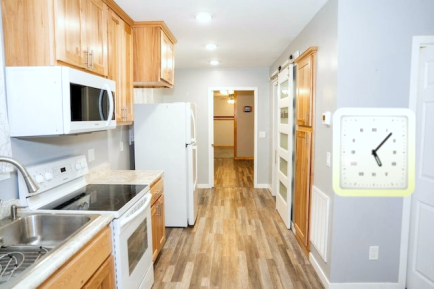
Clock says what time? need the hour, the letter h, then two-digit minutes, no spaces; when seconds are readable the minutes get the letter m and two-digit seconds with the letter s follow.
5h07
